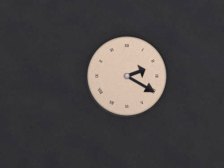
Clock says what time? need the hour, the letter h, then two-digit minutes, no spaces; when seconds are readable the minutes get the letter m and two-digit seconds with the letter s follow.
2h20
